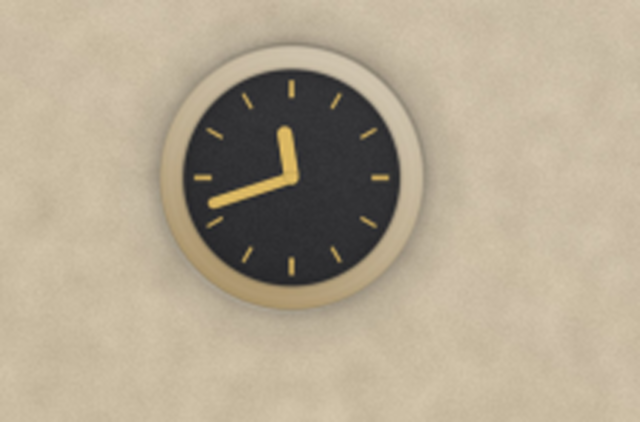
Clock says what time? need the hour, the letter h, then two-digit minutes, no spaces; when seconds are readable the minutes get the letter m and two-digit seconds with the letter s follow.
11h42
